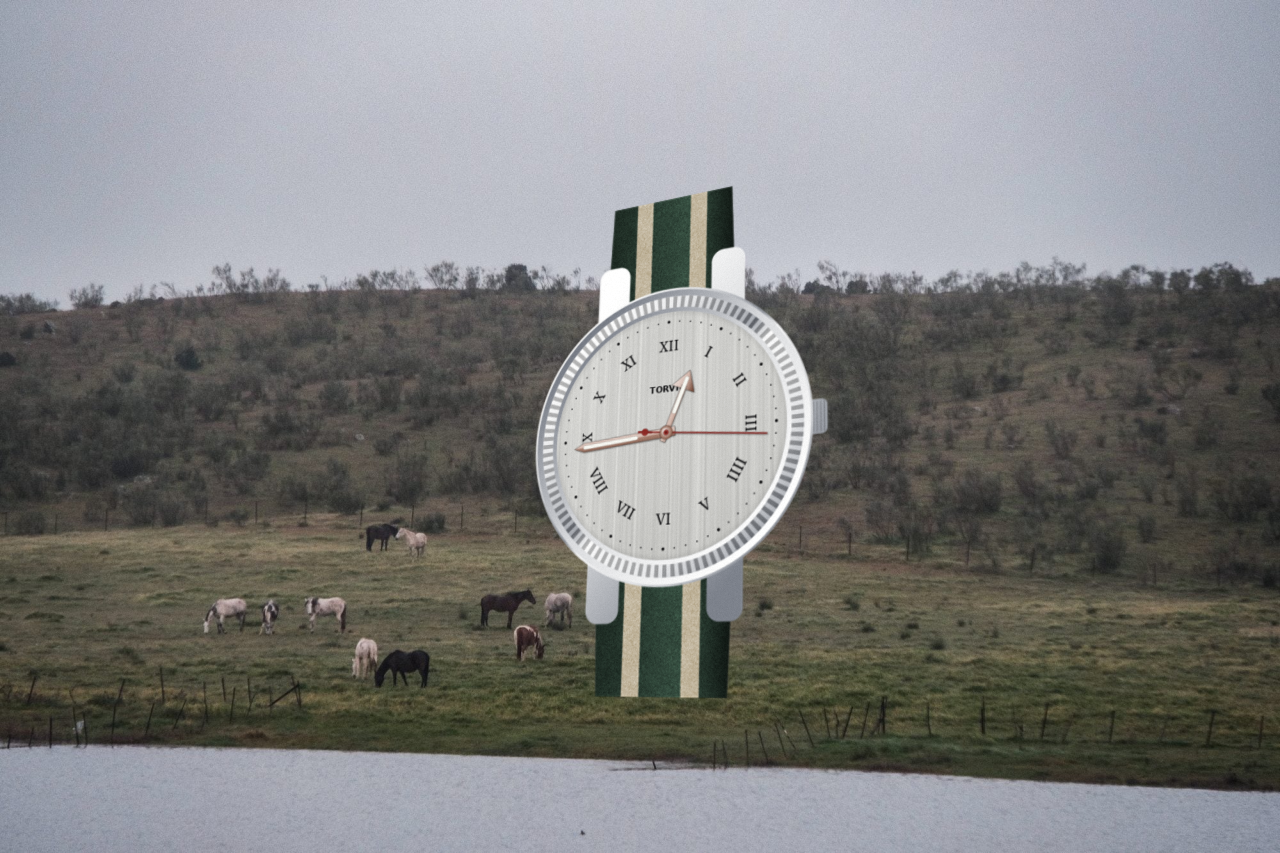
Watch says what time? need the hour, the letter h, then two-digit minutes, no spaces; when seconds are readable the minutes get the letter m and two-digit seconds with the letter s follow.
12h44m16s
